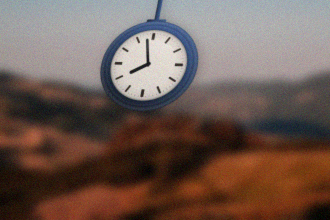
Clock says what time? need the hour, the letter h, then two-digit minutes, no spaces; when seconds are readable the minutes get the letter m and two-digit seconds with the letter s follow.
7h58
